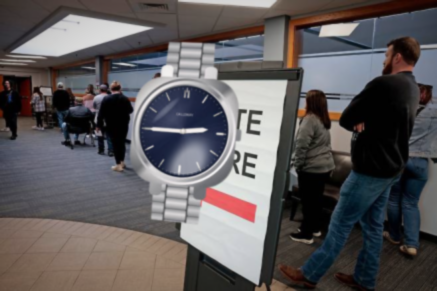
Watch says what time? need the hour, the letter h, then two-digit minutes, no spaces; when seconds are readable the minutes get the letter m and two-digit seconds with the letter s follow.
2h45
